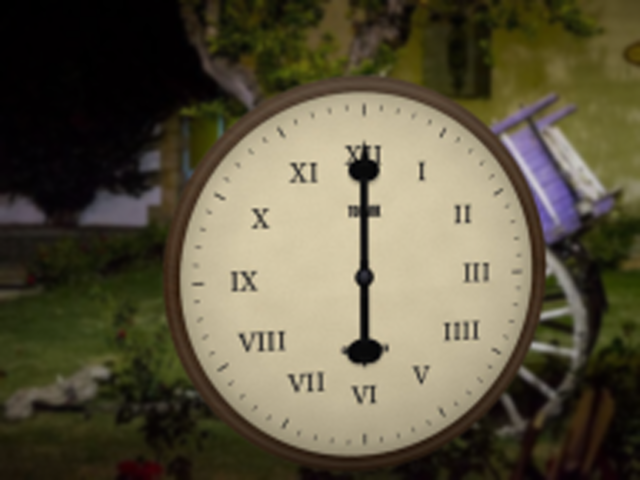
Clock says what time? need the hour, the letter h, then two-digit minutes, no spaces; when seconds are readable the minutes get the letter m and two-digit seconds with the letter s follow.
6h00
